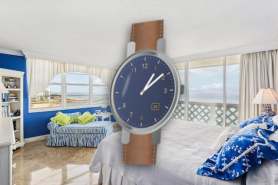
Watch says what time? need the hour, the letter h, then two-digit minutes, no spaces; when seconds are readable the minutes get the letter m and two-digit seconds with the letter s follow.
1h09
